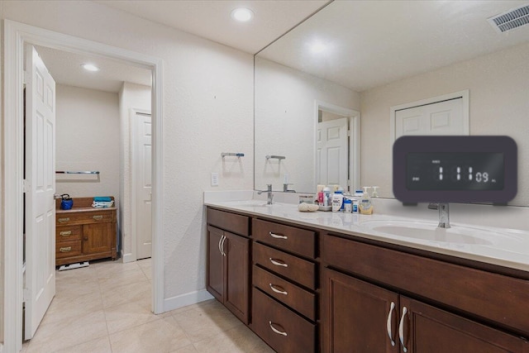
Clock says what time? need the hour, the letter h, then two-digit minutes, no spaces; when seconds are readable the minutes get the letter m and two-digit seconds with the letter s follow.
1h11m09s
